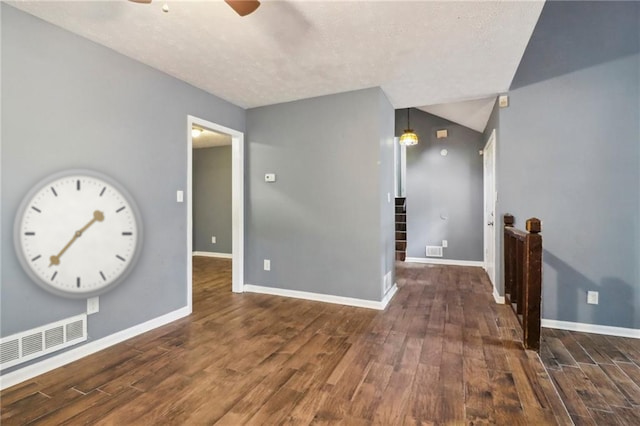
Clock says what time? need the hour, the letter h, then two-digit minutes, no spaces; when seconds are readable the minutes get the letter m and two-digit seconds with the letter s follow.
1h37
